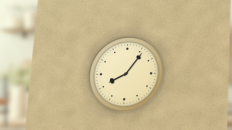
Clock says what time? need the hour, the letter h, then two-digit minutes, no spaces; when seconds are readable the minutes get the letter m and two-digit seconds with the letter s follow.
8h06
